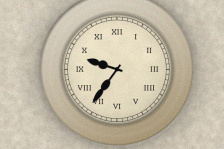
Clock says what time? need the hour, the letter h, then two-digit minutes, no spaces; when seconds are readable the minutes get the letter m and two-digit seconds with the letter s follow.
9h36
